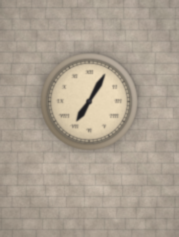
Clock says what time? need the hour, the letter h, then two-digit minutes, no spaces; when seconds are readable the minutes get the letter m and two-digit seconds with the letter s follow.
7h05
